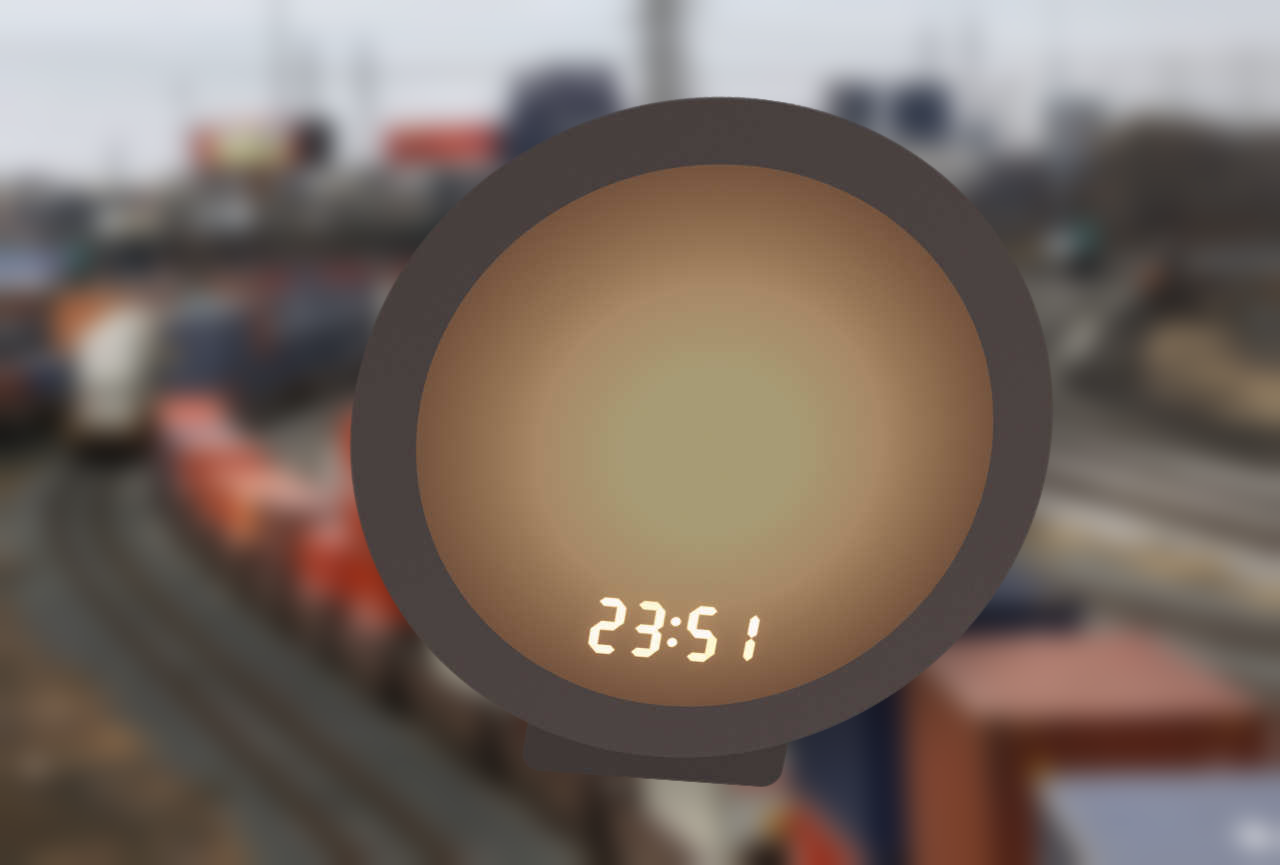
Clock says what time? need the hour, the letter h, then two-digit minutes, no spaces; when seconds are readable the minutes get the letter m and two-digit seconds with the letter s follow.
23h51
